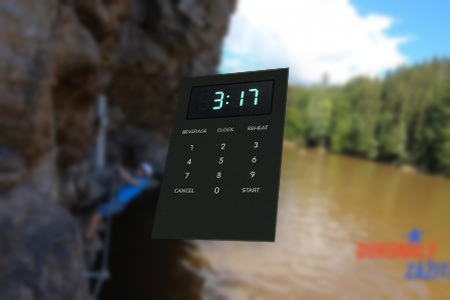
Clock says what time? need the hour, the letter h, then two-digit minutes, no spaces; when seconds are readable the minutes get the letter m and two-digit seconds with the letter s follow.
3h17
